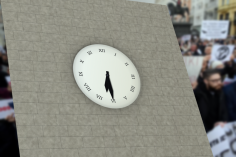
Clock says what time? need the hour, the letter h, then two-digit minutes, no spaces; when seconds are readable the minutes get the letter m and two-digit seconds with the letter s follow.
6h30
